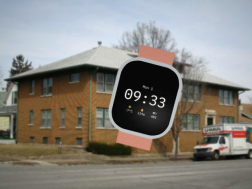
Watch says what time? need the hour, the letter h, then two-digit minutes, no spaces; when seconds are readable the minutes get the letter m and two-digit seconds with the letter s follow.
9h33
